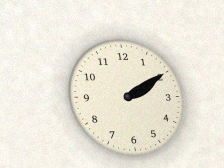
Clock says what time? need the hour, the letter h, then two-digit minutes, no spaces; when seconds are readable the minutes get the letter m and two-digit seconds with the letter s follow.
2h10
